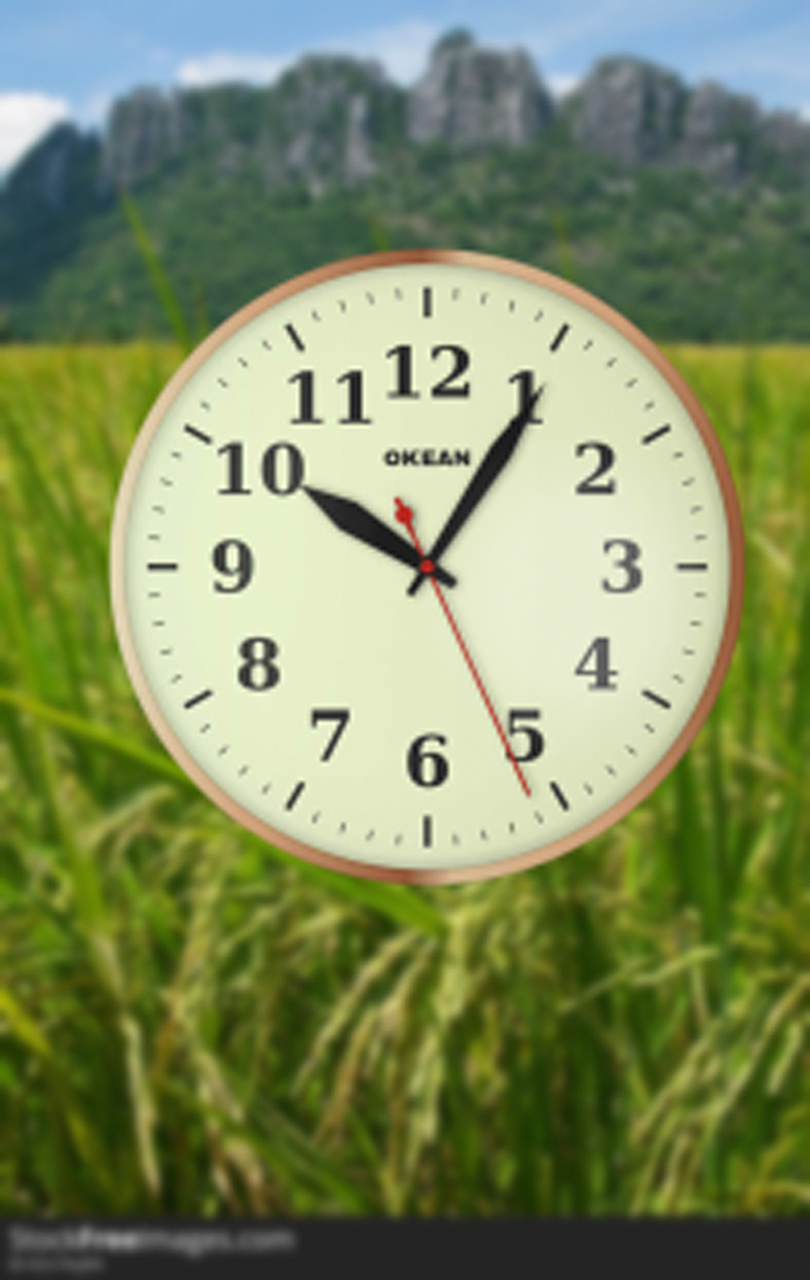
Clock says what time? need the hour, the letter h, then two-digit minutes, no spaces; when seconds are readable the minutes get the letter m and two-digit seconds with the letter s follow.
10h05m26s
